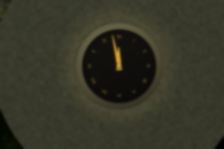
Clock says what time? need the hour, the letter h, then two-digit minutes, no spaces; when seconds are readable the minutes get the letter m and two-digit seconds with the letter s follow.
11h58
